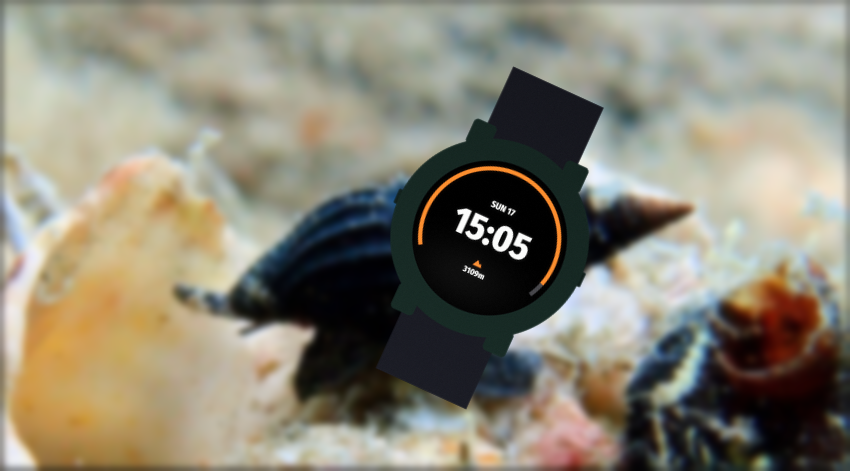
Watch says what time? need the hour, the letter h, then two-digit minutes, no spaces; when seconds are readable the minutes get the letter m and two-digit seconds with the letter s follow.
15h05
